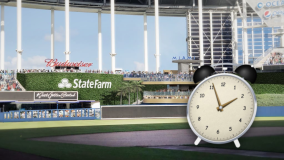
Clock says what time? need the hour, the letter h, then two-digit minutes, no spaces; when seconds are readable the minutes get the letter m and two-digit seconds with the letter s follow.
1h56
